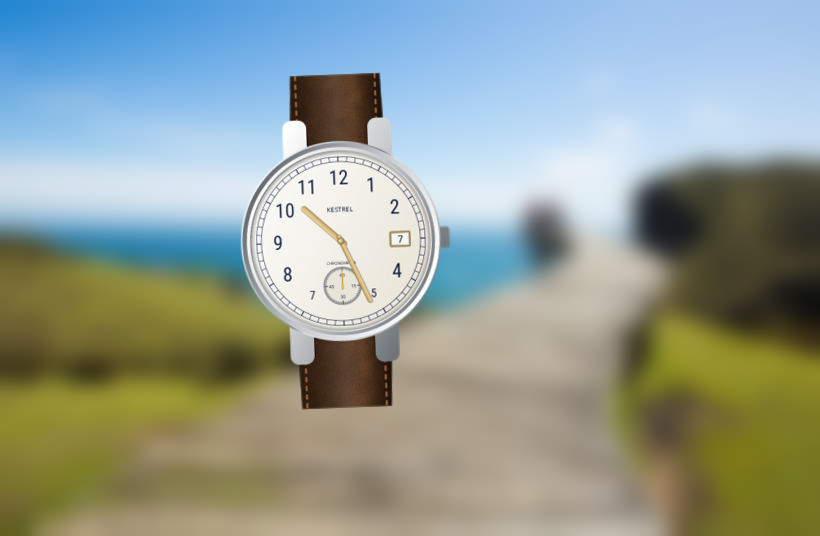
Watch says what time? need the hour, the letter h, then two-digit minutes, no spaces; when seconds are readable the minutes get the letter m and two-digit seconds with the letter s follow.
10h26
